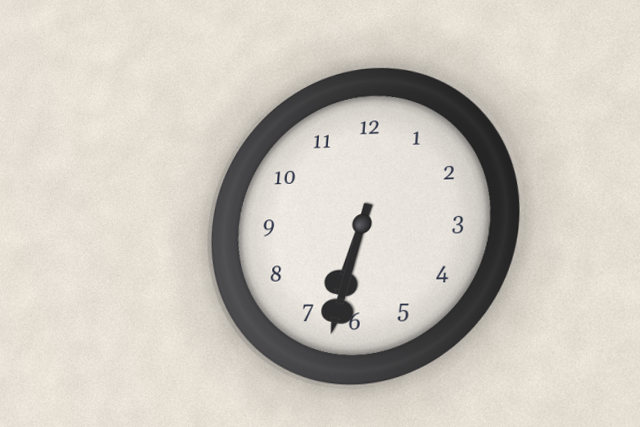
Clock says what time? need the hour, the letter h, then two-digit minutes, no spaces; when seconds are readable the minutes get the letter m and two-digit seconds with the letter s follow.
6h32
